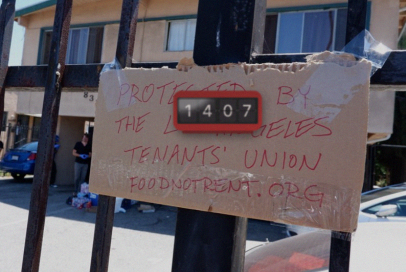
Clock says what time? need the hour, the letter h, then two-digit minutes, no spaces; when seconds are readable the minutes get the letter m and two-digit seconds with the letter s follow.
14h07
